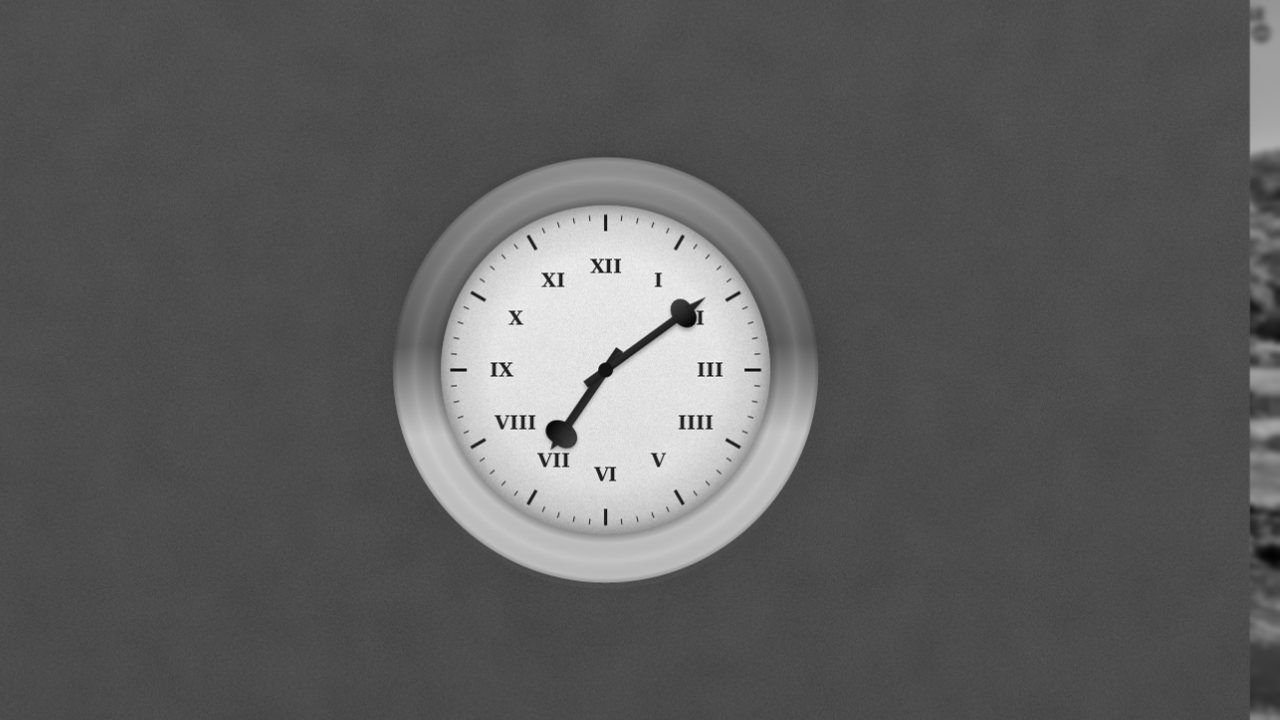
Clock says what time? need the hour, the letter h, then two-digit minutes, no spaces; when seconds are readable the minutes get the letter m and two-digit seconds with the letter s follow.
7h09
